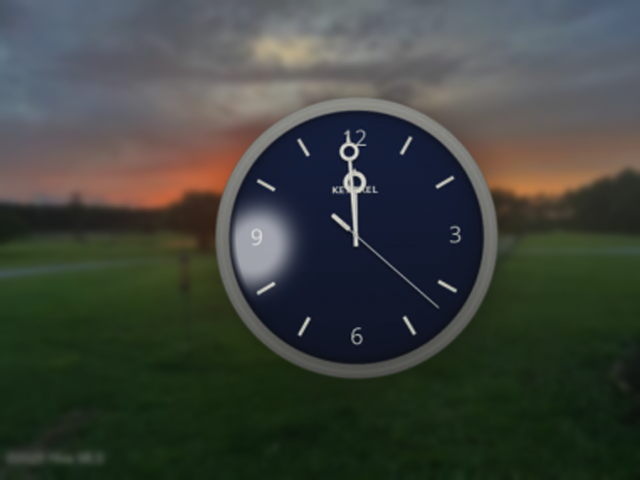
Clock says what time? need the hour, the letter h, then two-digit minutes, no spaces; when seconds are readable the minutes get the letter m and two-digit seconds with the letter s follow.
11h59m22s
